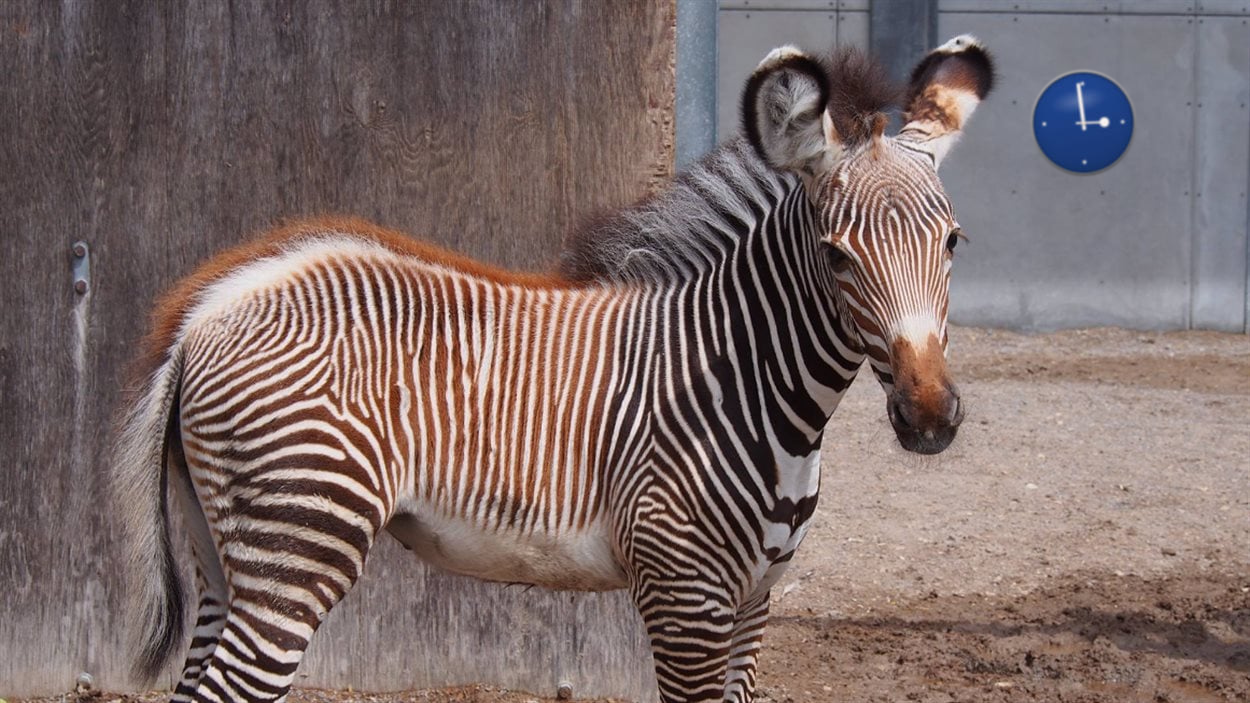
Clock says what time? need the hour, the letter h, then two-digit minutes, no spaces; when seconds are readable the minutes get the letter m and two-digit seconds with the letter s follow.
2h59
